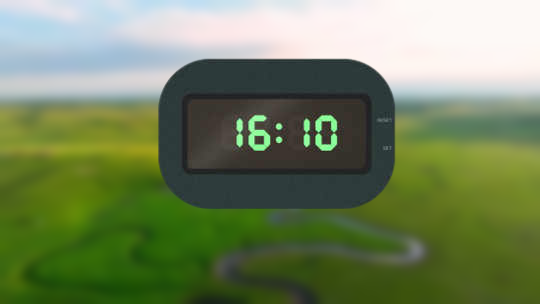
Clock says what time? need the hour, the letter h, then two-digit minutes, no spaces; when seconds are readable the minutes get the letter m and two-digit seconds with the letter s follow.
16h10
